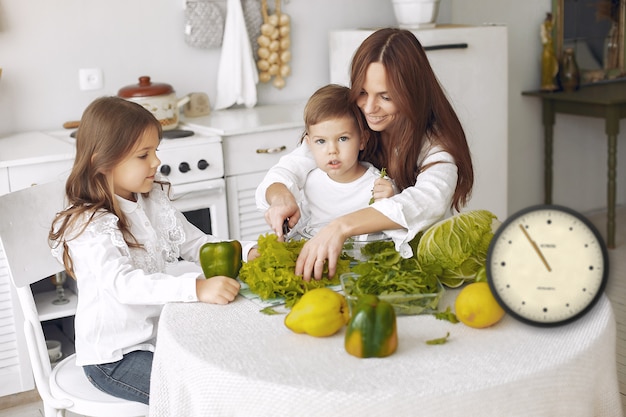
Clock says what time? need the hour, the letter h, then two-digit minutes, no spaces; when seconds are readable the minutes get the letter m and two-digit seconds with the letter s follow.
10h54
